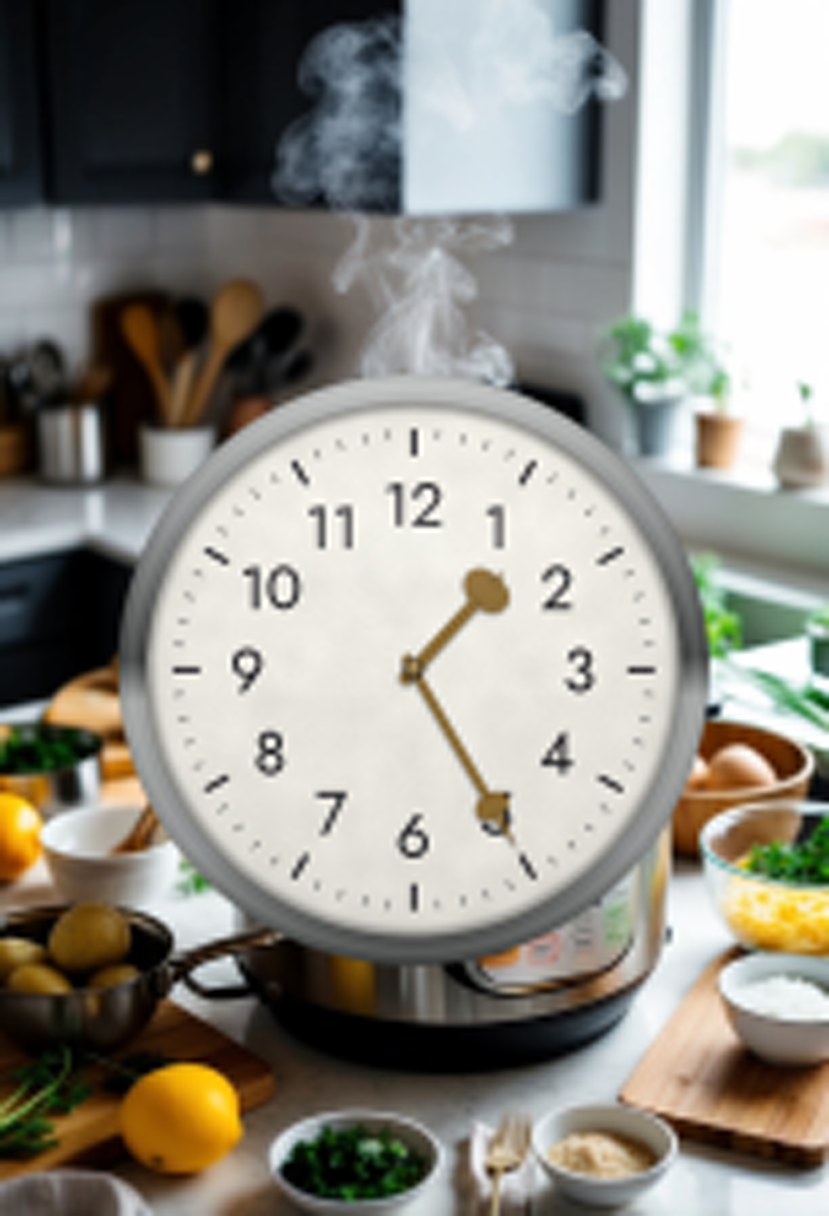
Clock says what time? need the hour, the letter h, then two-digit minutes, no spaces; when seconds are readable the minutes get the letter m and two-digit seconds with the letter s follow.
1h25
